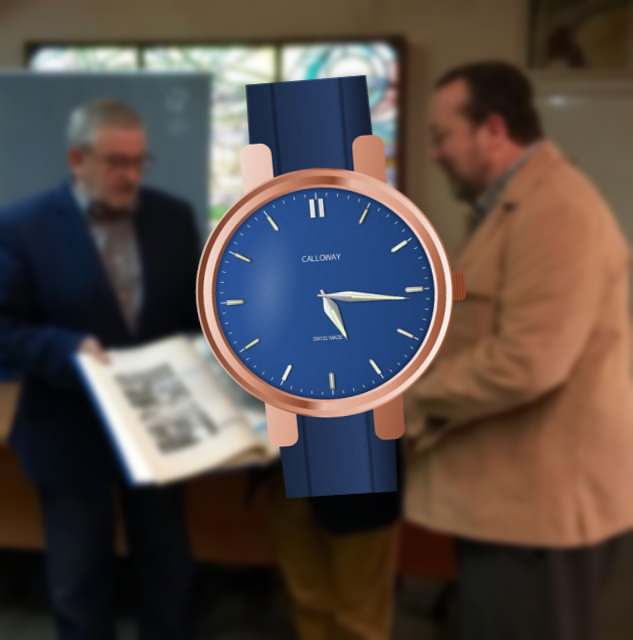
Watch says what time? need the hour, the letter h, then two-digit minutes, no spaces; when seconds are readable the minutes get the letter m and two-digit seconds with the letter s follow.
5h16
